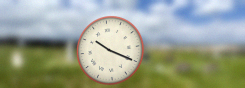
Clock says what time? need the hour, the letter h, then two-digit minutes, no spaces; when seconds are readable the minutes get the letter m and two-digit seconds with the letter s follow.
10h20
